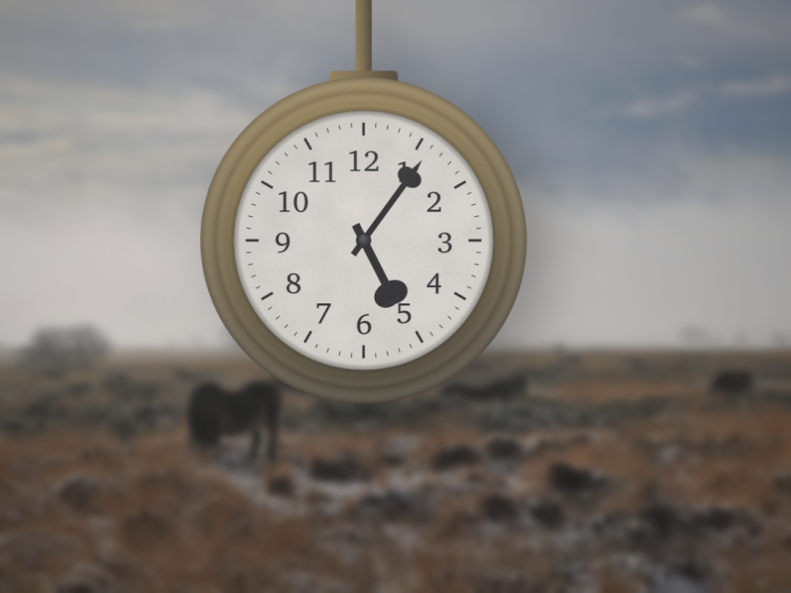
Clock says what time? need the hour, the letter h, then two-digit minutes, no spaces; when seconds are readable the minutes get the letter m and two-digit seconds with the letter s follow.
5h06
